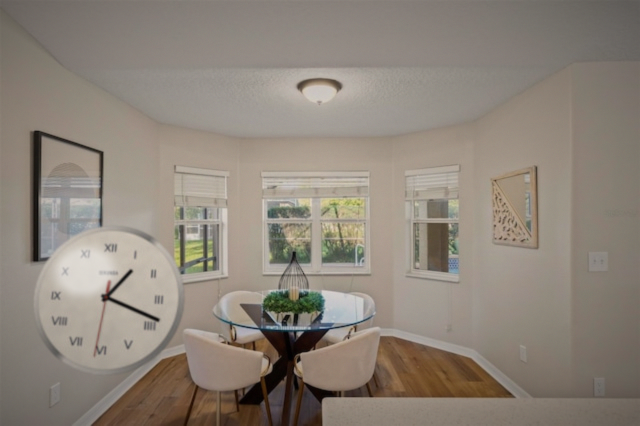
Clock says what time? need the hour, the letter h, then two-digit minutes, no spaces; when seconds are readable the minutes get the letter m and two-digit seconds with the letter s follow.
1h18m31s
